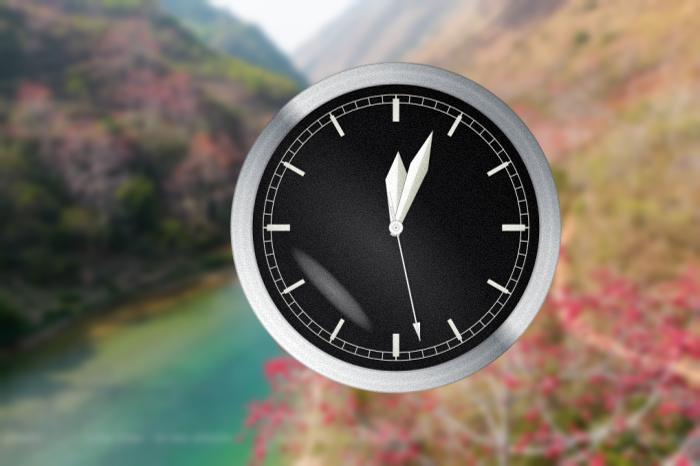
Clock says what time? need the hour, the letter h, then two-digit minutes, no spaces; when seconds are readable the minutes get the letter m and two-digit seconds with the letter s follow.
12h03m28s
